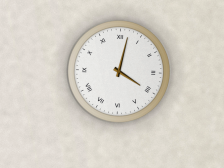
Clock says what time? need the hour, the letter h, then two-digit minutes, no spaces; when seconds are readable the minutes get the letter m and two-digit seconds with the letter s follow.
4h02
